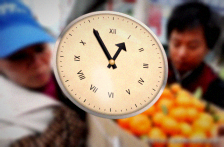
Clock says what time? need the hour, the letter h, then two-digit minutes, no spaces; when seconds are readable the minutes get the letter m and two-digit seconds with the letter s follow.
12h55
